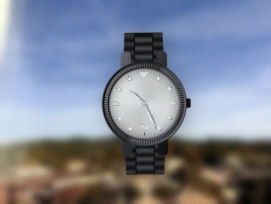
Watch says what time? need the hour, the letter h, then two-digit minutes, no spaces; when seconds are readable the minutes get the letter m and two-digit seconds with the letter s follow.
10h26
